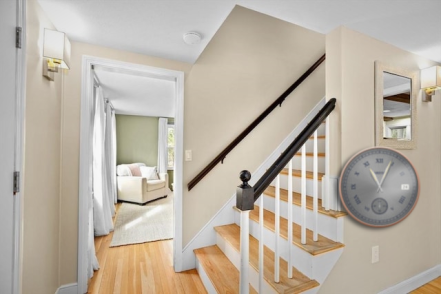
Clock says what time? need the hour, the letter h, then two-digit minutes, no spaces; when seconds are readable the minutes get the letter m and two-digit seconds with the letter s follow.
11h04
